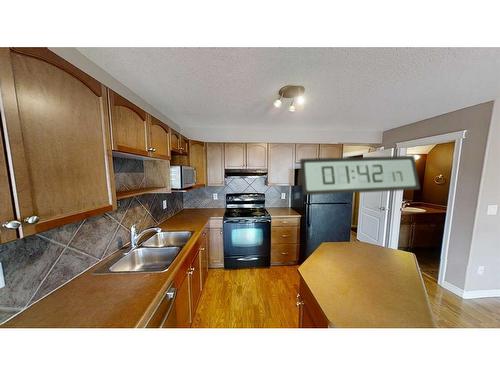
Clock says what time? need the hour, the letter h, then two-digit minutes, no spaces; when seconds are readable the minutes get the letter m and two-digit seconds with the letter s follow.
1h42m17s
